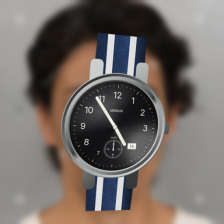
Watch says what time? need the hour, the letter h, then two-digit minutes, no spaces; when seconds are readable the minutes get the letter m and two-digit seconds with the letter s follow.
4h54
